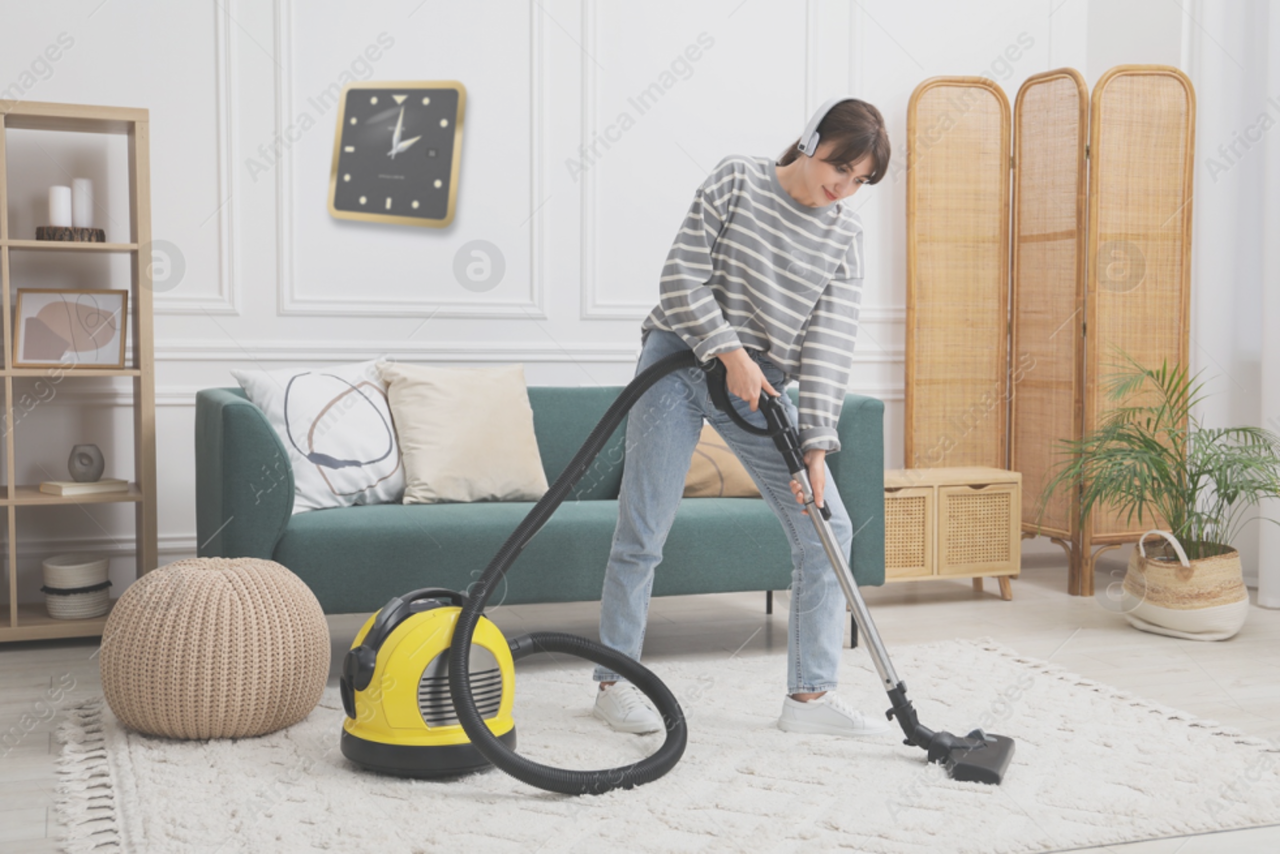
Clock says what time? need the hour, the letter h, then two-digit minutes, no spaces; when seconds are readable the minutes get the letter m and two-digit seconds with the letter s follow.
2h01
